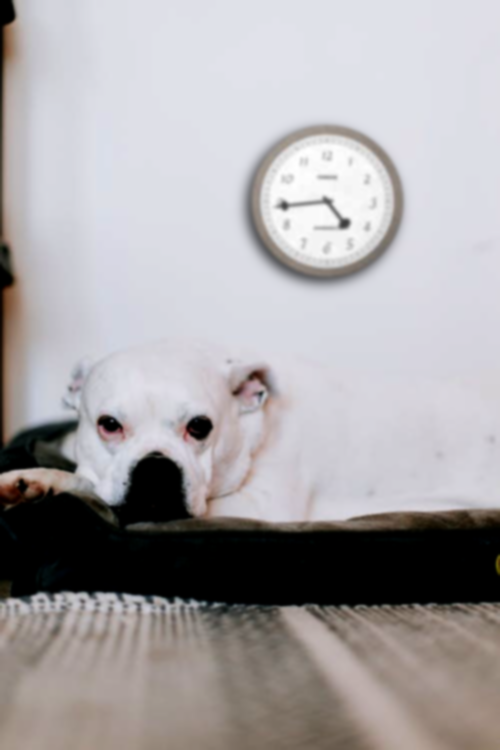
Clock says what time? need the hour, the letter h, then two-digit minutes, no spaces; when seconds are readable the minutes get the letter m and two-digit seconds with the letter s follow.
4h44
